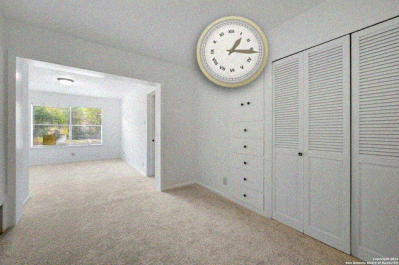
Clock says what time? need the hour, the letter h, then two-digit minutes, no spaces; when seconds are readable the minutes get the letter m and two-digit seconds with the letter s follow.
1h16
